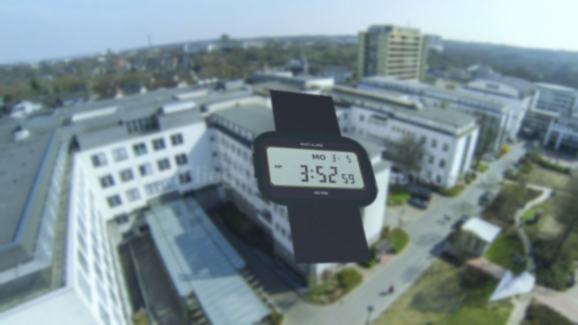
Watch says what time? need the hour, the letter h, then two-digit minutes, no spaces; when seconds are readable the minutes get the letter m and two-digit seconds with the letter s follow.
3h52m59s
